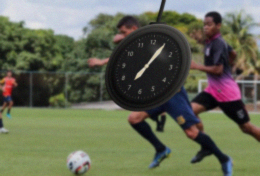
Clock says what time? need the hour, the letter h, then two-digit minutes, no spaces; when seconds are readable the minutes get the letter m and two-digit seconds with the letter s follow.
7h05
